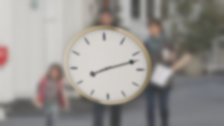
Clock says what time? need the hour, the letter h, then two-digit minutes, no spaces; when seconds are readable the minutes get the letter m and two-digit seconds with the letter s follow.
8h12
